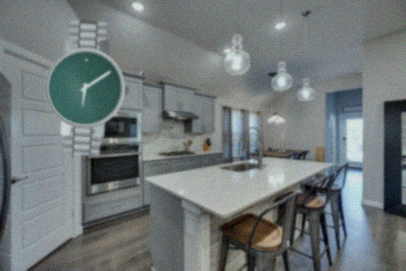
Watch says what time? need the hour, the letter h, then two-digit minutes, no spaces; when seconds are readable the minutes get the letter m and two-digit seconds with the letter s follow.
6h09
